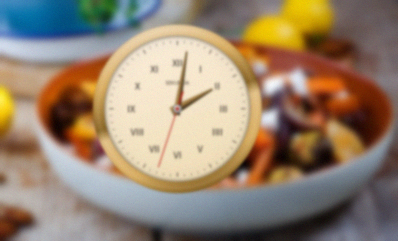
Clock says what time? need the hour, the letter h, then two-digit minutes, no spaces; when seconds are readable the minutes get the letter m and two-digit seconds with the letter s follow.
2h01m33s
